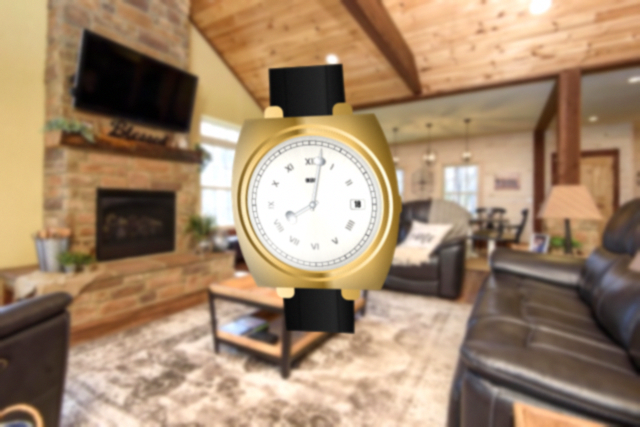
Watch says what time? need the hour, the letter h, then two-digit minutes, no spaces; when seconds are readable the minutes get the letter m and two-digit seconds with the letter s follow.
8h02
